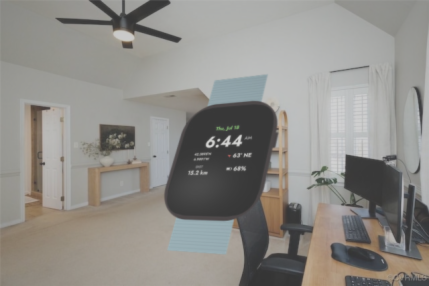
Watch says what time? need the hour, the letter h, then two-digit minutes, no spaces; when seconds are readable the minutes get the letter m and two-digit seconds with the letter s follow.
6h44
